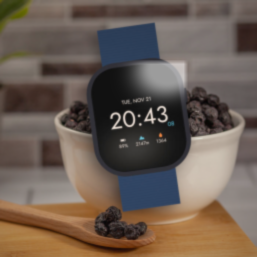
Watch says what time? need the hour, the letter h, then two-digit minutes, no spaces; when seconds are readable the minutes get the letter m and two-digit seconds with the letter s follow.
20h43
